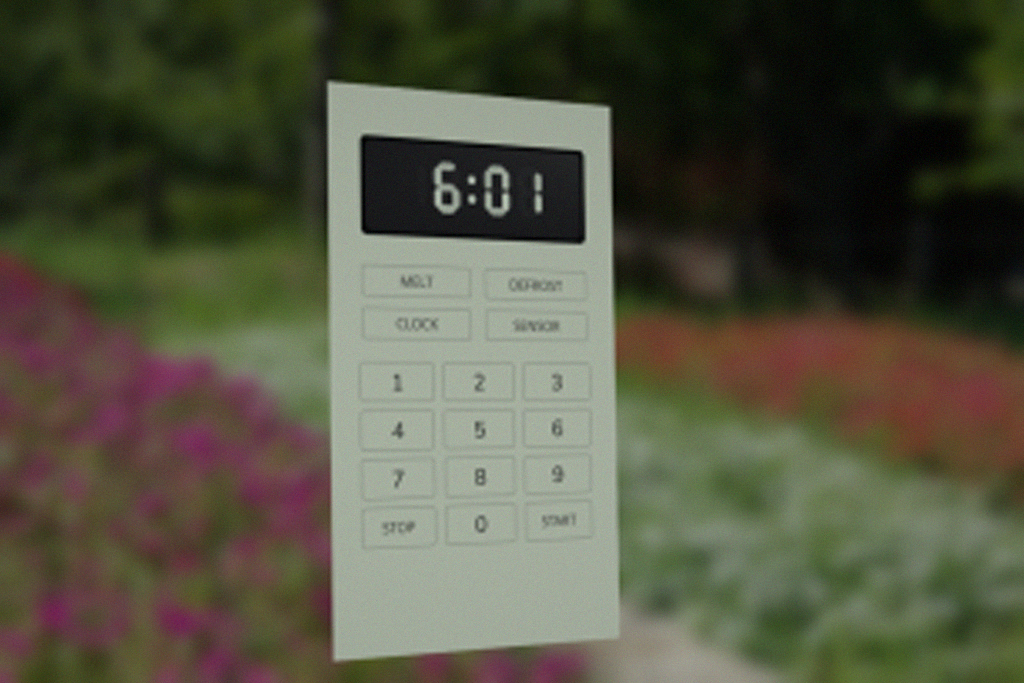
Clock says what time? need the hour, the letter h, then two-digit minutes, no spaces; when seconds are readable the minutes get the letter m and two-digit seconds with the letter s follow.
6h01
